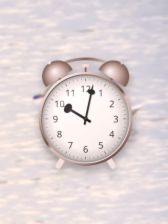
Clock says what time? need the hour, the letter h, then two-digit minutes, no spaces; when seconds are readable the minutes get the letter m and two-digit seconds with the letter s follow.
10h02
